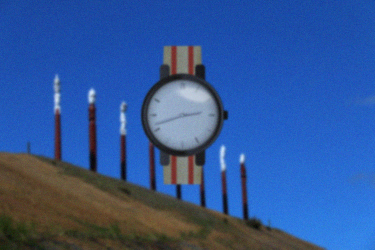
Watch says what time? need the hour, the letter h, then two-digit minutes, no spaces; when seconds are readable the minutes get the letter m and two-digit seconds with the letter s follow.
2h42
